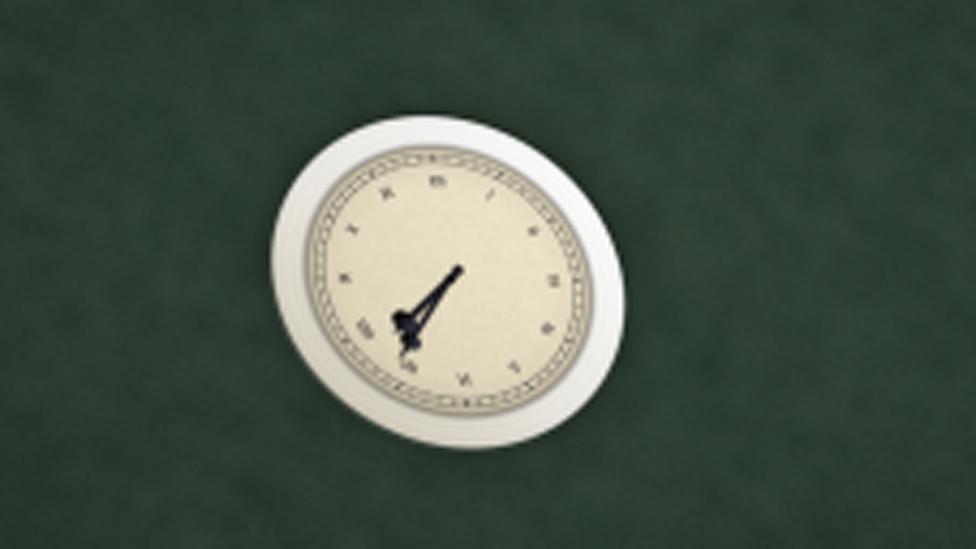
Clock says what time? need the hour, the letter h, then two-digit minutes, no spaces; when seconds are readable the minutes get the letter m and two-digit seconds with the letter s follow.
7h36
